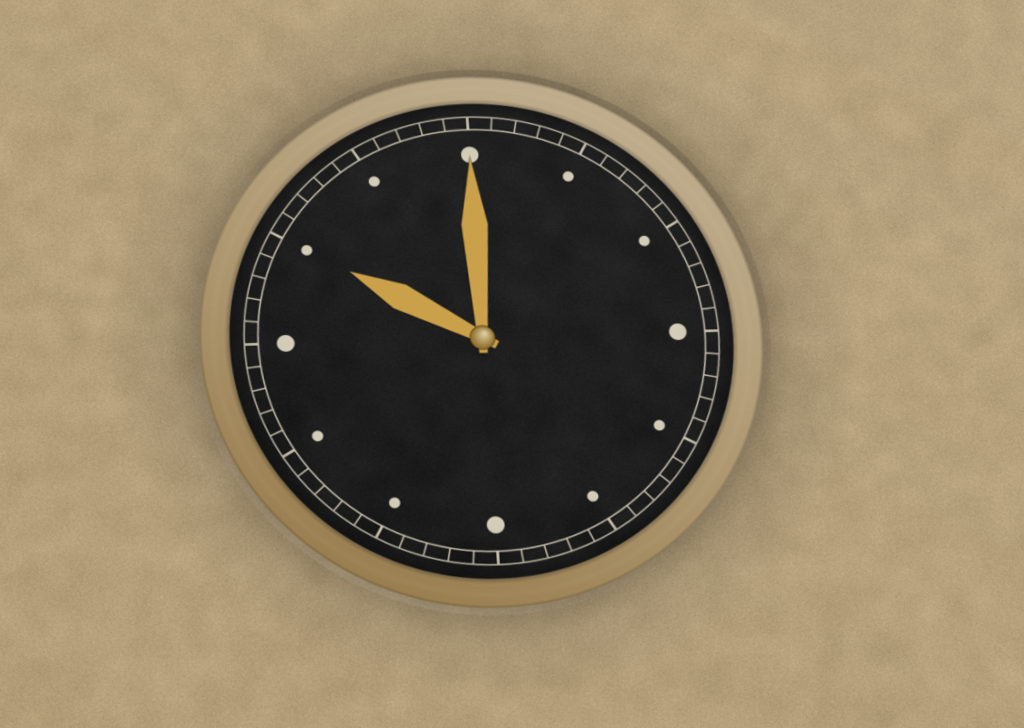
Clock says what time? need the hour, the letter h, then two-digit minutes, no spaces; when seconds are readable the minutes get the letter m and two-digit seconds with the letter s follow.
10h00
